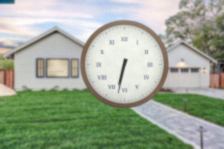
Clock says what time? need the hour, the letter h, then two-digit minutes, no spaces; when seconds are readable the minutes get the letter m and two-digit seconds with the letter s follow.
6h32
